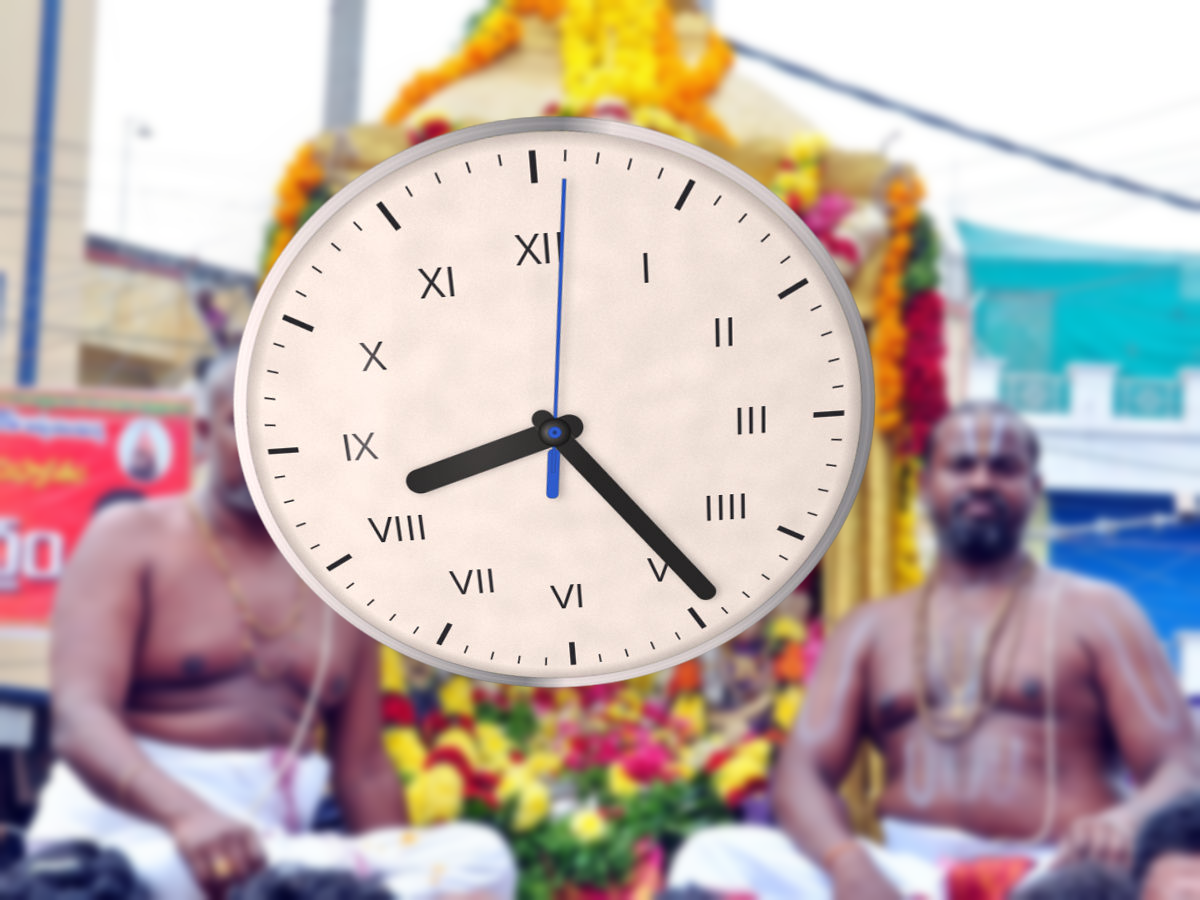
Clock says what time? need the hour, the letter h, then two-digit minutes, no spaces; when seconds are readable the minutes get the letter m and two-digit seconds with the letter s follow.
8h24m01s
